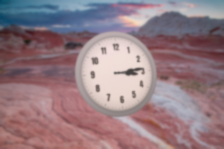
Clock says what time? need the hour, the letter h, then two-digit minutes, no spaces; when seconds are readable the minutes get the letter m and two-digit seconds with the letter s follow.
3h14
